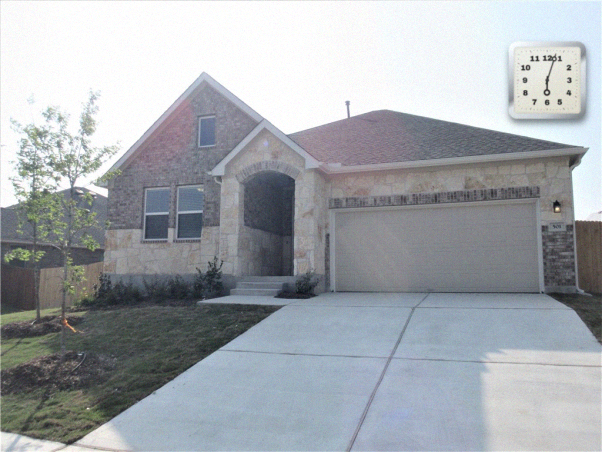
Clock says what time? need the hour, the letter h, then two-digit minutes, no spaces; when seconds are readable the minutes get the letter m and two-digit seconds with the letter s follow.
6h03
